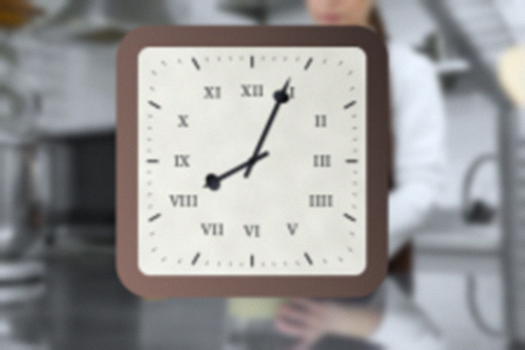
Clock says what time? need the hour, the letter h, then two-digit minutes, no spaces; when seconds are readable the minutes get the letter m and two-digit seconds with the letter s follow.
8h04
